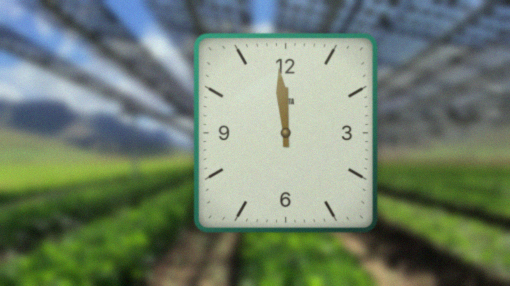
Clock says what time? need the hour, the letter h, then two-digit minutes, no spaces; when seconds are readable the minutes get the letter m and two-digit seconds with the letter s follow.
11h59
